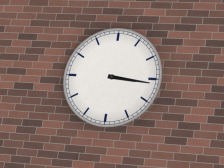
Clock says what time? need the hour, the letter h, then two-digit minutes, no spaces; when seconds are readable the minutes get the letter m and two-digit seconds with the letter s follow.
3h16
